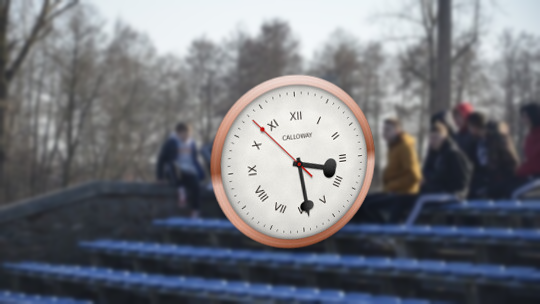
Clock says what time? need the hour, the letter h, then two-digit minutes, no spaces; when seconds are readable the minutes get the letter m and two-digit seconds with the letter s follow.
3h28m53s
